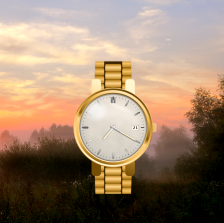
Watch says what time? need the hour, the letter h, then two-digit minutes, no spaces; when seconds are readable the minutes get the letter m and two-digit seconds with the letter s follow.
7h20
